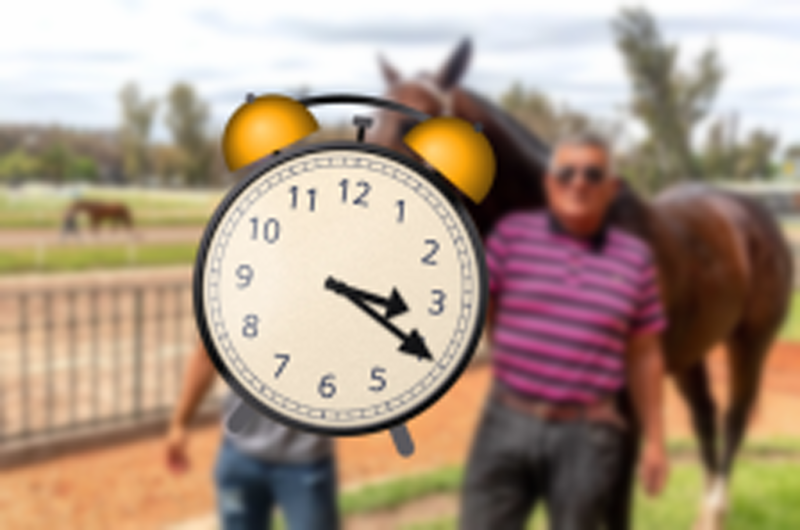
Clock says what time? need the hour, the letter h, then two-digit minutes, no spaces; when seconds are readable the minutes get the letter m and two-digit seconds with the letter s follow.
3h20
